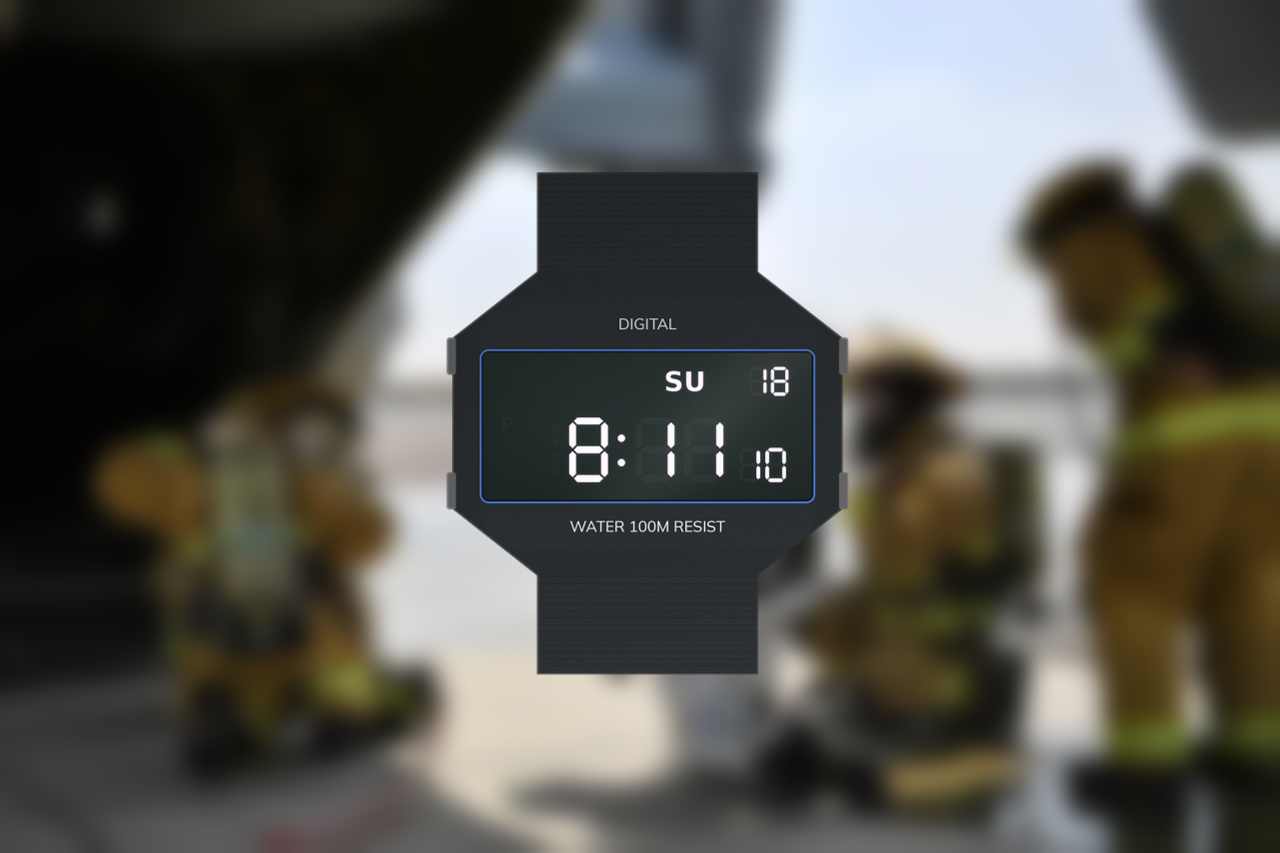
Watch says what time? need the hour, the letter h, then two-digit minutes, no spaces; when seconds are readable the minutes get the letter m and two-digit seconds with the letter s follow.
8h11m10s
